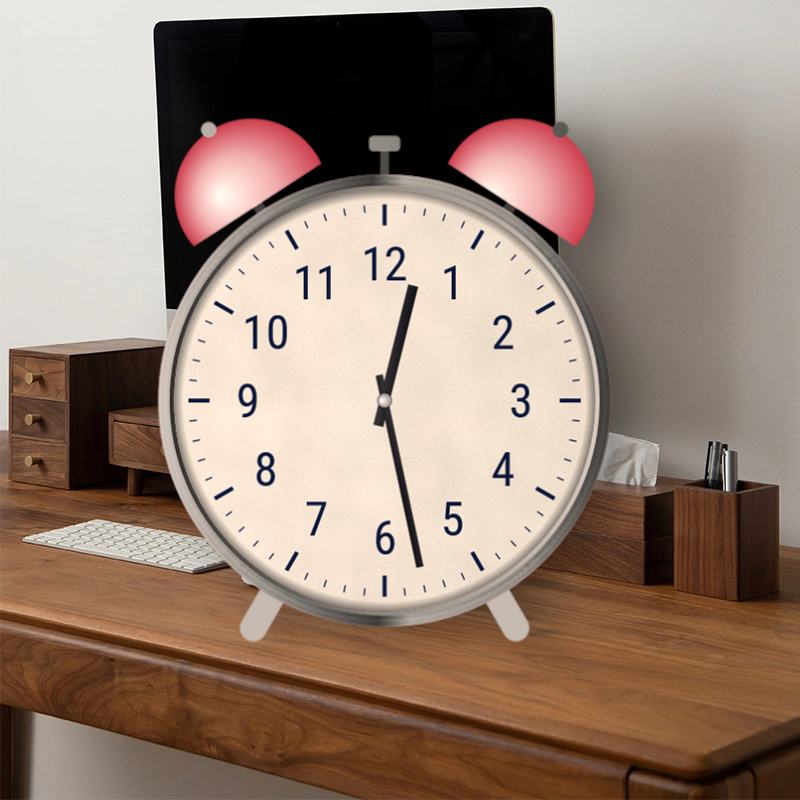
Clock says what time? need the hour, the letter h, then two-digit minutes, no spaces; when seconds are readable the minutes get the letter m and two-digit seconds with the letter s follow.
12h28
